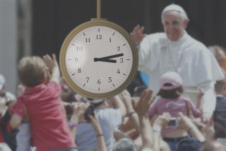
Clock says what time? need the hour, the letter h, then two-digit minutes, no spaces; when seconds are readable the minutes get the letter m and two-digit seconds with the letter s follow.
3h13
